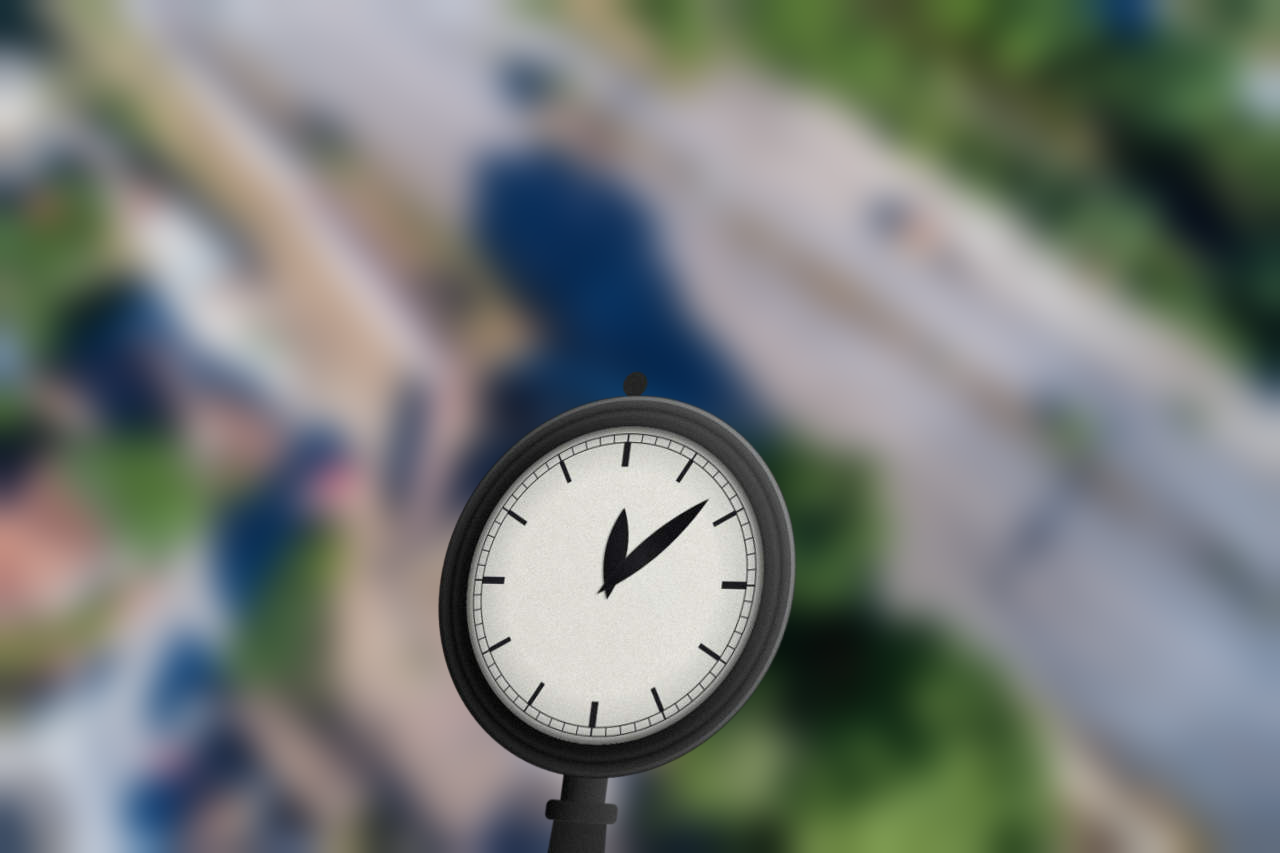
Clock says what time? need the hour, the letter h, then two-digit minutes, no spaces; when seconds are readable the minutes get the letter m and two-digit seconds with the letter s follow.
12h08
